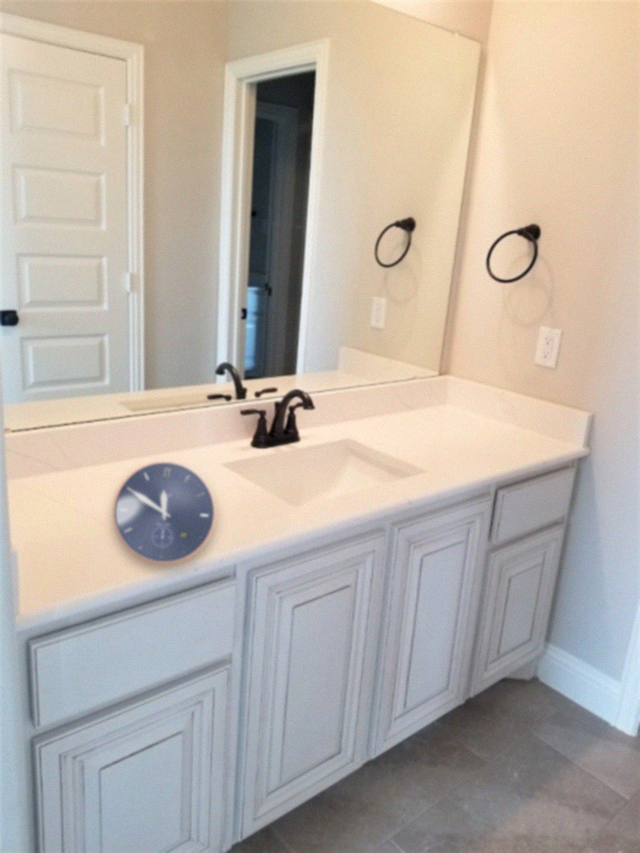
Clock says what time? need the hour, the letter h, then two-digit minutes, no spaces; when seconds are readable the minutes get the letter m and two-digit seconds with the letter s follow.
11h50
